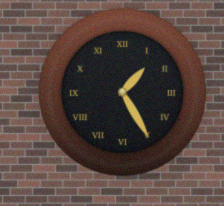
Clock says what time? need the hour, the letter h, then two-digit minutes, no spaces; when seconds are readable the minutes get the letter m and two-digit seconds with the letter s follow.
1h25
